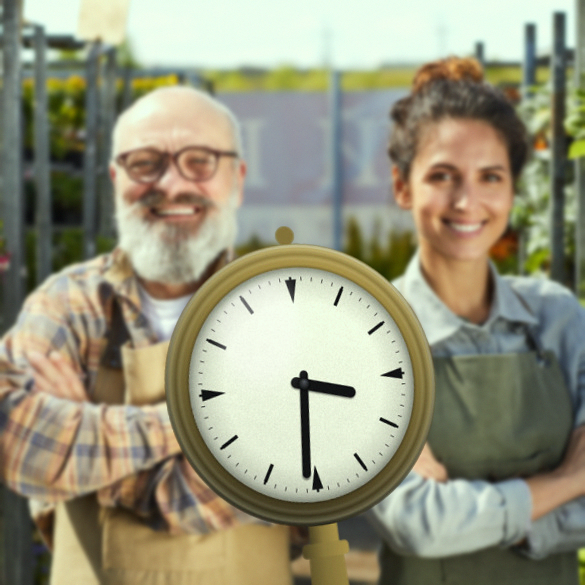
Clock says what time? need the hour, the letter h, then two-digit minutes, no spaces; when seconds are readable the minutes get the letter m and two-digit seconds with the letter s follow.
3h31
